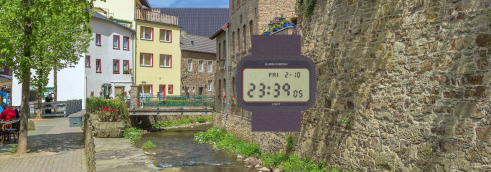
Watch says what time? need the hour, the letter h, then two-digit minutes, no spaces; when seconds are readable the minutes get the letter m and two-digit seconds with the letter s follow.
23h39m05s
